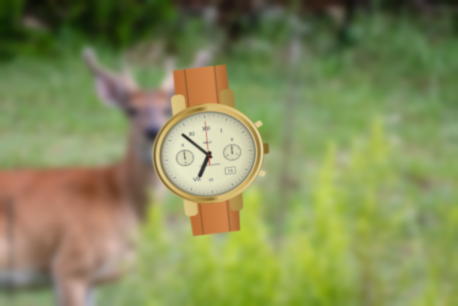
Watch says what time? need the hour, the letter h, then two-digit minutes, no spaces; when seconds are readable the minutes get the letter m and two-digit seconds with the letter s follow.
6h53
